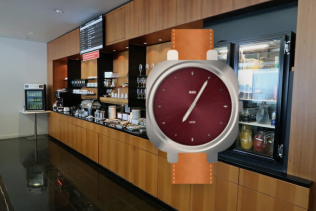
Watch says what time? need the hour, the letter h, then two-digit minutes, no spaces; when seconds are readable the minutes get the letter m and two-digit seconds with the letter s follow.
7h05
